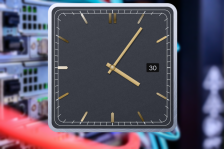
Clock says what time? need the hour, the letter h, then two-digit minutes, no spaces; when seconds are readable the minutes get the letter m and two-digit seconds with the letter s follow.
4h06
